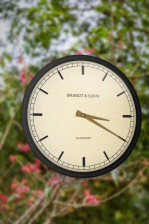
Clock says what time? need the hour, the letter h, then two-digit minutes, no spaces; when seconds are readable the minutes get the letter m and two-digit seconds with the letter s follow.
3h20
